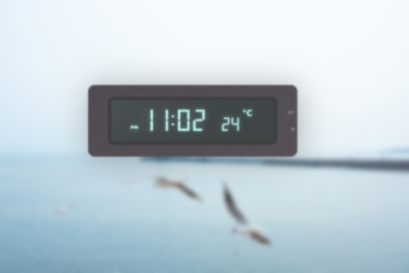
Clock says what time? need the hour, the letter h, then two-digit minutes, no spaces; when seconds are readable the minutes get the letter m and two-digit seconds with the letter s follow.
11h02
